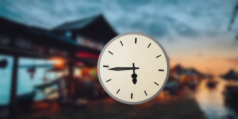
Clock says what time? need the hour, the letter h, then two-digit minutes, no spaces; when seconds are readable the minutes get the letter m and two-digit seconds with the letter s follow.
5h44
